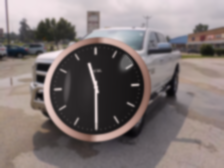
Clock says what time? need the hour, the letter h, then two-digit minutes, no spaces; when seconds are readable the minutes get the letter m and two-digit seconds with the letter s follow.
11h30
